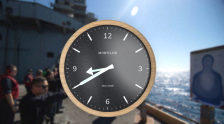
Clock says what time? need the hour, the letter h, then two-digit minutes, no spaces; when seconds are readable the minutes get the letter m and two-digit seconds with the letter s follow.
8h40
